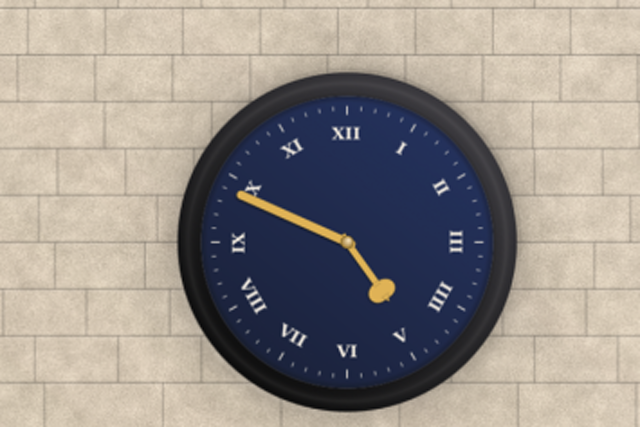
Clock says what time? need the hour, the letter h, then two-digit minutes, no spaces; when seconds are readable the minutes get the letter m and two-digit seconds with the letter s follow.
4h49
